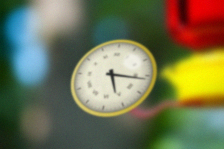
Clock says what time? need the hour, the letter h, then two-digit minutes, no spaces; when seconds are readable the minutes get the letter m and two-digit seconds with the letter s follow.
5h16
